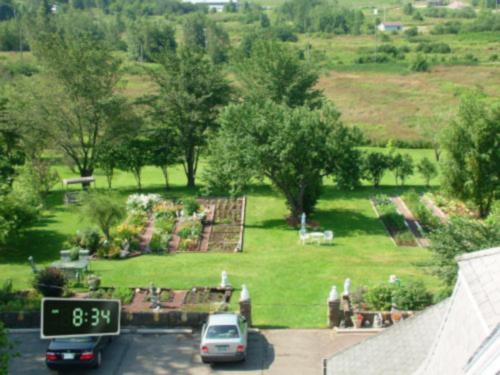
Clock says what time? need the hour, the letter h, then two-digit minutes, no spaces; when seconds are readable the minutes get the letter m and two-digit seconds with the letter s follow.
8h34
